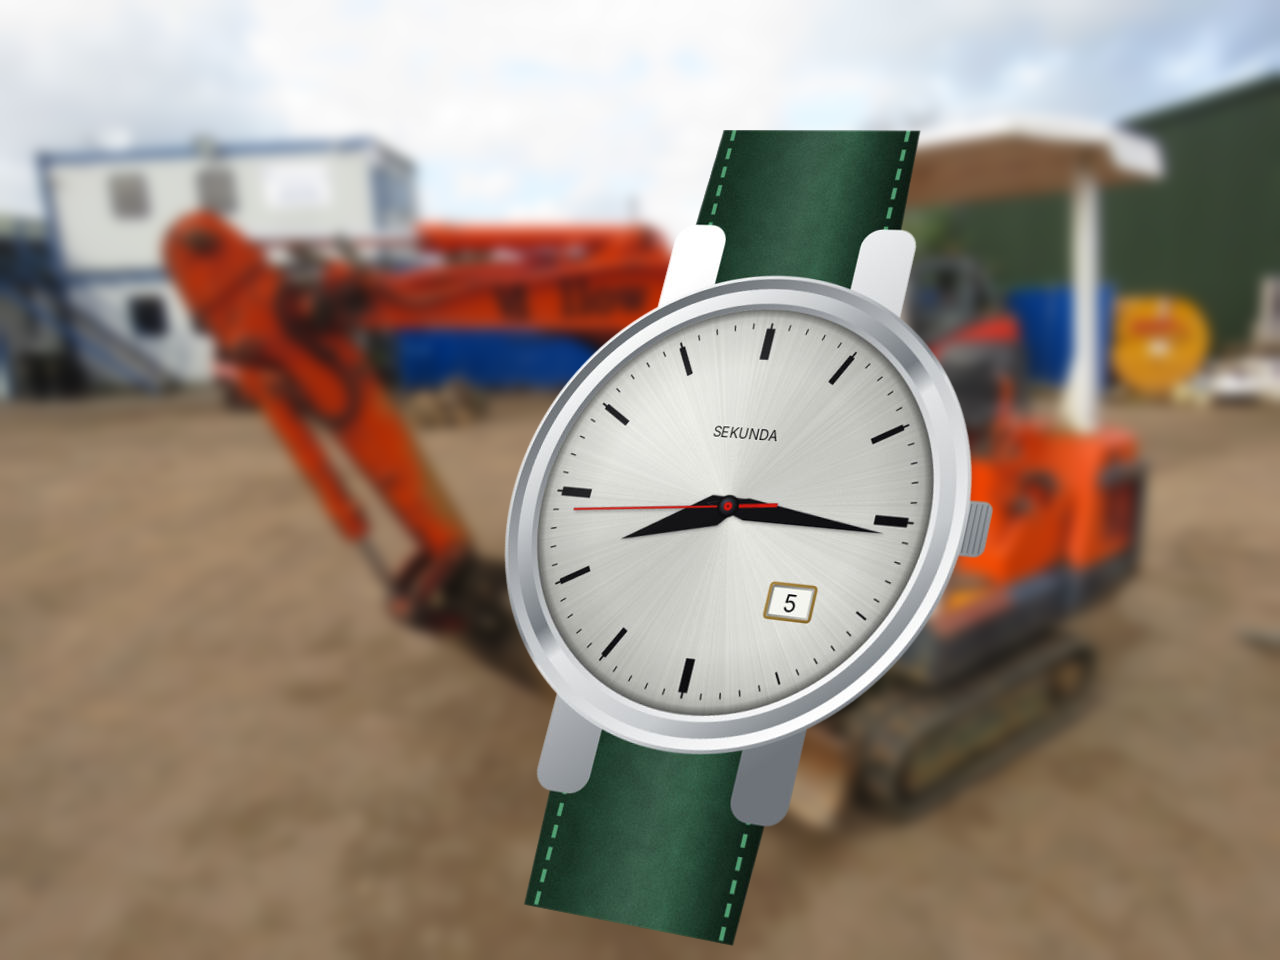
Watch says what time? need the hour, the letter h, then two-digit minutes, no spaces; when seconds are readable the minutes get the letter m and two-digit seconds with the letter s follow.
8h15m44s
